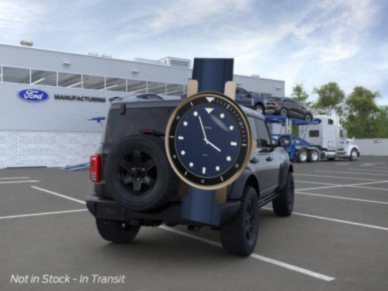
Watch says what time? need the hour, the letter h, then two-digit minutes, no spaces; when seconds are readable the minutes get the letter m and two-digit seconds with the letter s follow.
3h56
